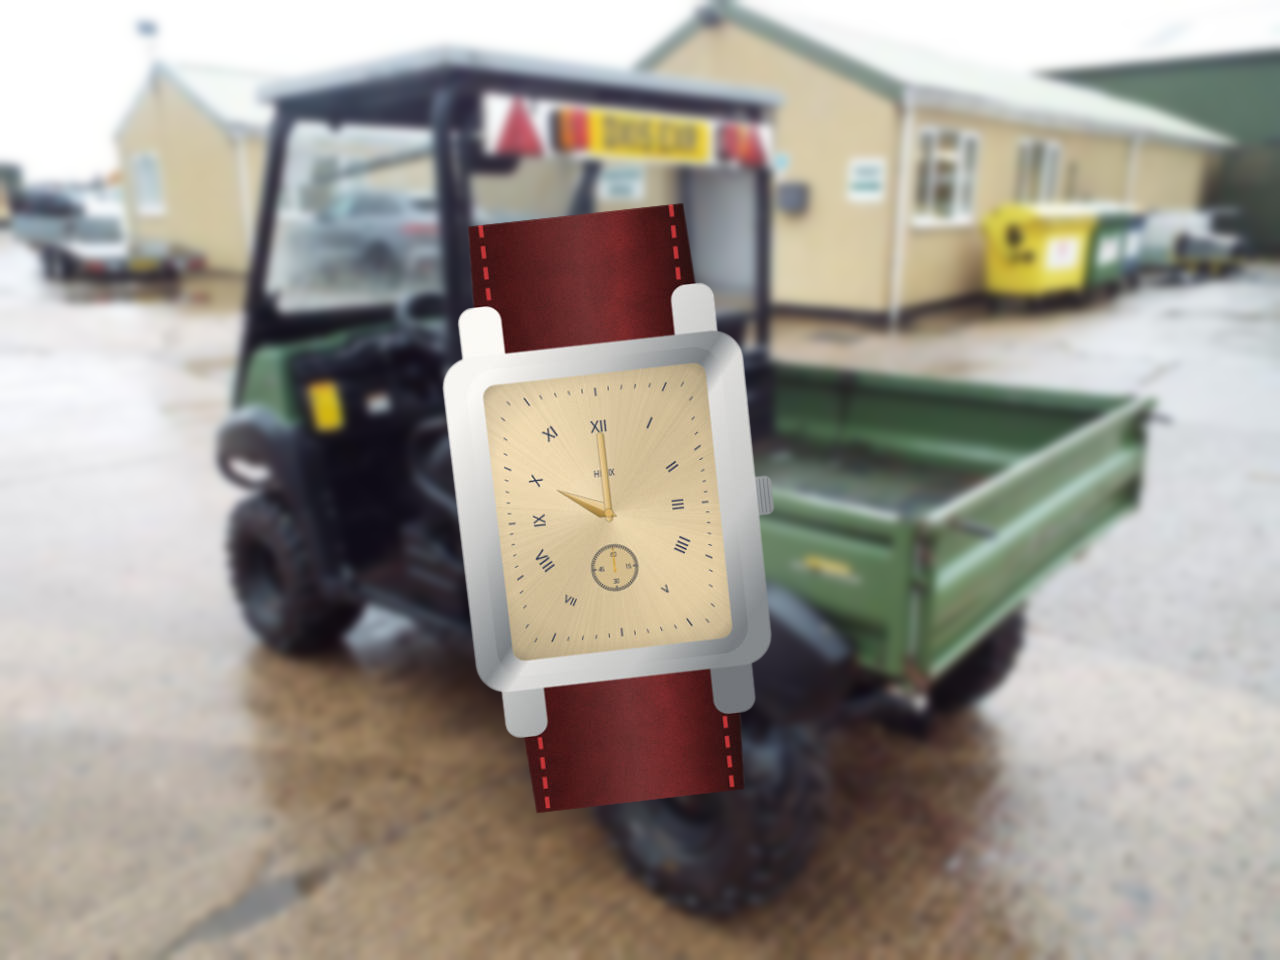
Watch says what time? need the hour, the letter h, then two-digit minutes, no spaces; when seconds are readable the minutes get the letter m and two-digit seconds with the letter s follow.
10h00
